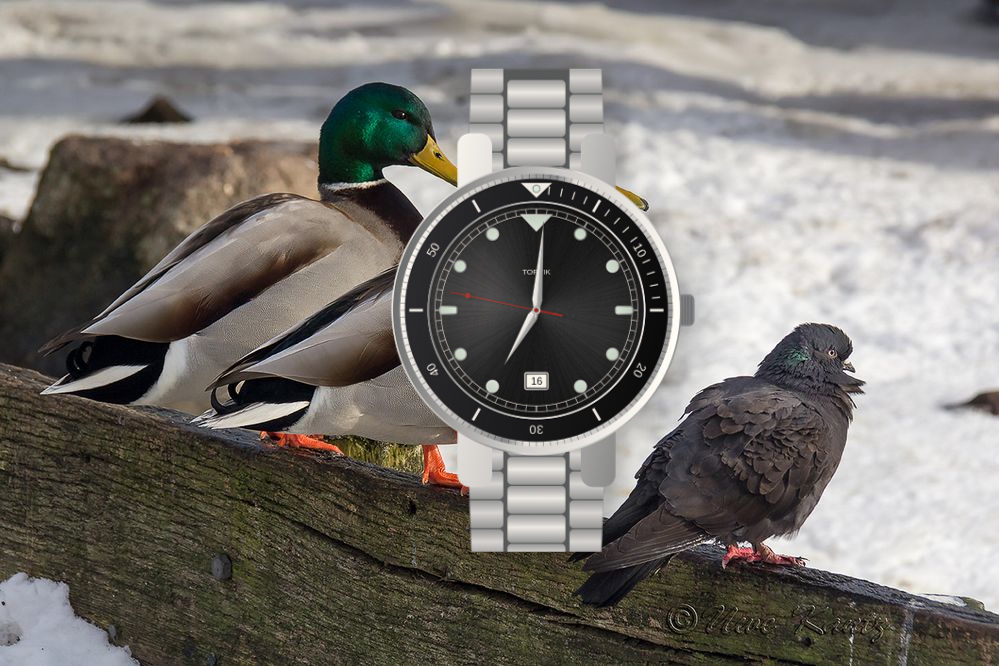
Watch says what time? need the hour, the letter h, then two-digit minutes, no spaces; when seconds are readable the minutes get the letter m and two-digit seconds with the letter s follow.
7h00m47s
